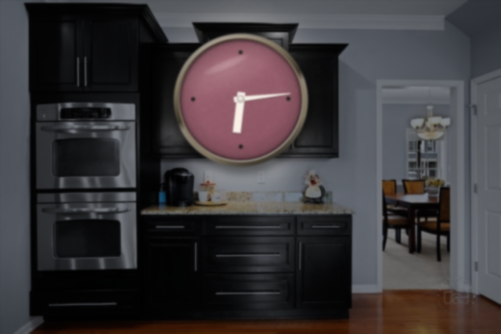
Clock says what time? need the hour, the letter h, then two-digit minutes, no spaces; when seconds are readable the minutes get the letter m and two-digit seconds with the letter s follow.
6h14
